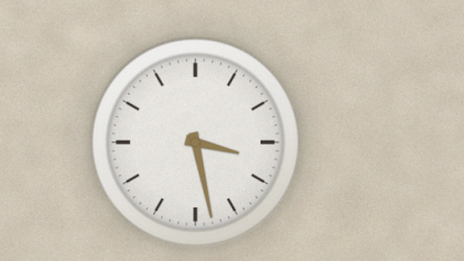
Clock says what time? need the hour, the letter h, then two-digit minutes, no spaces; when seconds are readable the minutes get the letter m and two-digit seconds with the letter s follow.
3h28
